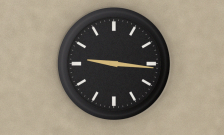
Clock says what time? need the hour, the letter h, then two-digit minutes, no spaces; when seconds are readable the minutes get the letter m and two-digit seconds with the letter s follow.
9h16
